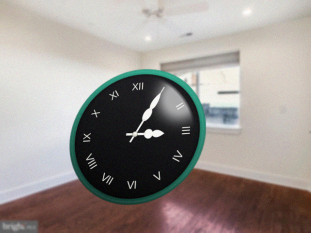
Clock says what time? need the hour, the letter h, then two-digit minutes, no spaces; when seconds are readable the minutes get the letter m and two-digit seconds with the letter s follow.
3h05
